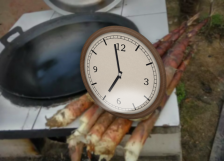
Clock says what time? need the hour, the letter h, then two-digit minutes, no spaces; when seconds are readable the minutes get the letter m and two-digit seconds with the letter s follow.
6h58
